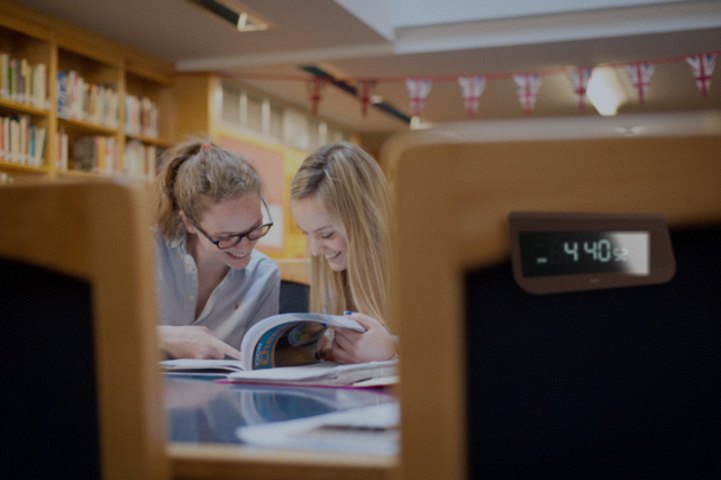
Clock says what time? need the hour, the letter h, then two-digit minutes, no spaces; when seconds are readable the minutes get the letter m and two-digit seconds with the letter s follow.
4h40
